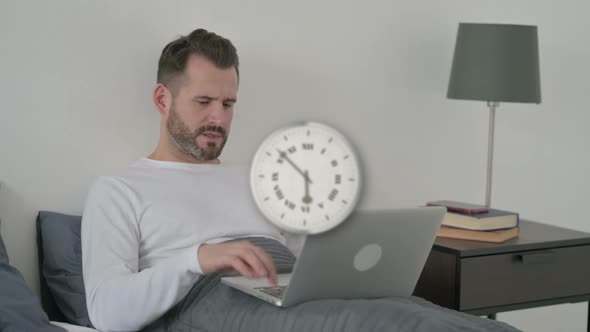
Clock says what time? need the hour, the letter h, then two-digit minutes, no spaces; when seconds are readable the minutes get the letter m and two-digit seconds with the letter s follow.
5h52
